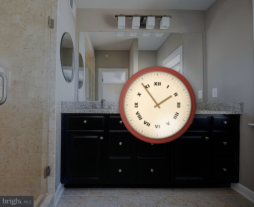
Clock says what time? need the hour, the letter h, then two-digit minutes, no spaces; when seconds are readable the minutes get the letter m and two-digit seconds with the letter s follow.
1h54
